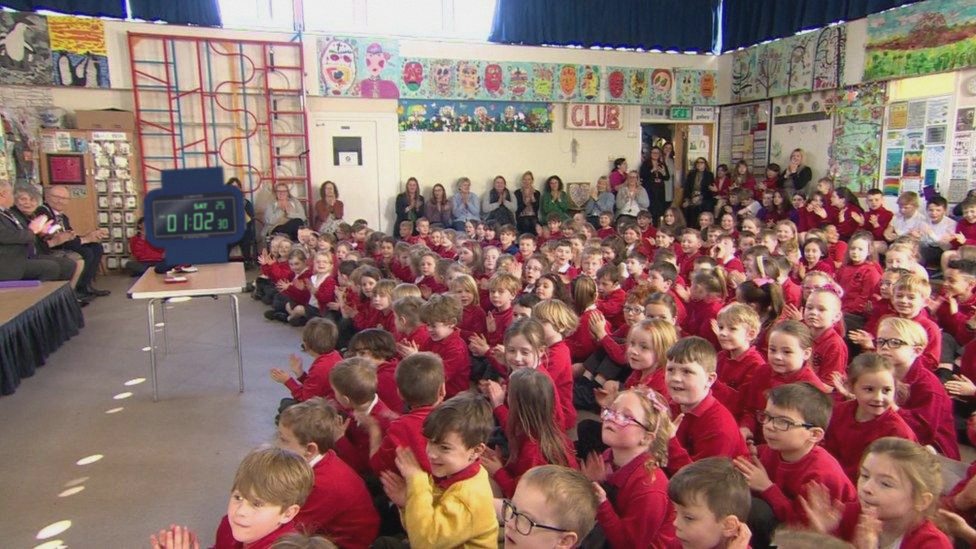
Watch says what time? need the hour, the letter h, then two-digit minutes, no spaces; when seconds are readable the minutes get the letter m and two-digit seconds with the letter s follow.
1h02
